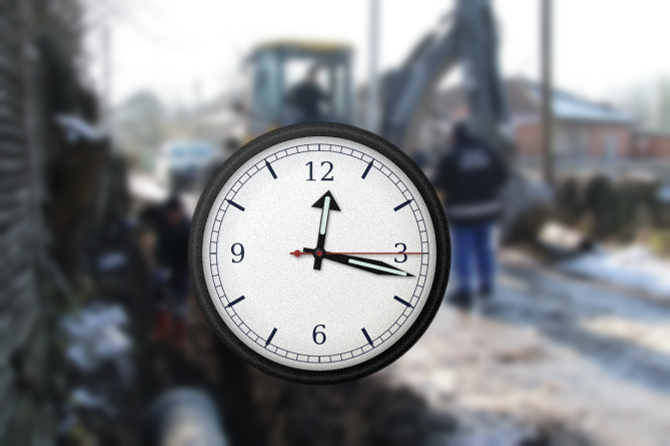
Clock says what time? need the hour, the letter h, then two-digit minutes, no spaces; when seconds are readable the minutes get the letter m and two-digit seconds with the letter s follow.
12h17m15s
